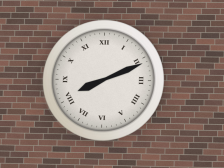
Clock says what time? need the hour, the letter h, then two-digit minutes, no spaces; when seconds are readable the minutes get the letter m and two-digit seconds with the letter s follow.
8h11
